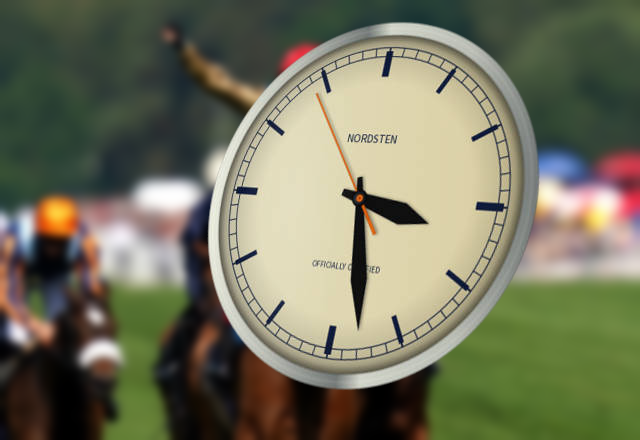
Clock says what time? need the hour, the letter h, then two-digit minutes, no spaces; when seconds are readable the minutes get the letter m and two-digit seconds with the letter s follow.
3h27m54s
